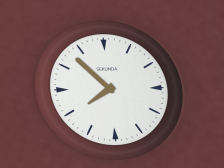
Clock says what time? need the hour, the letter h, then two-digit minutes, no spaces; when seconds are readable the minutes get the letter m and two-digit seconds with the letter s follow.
7h53
